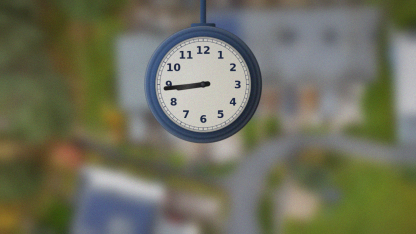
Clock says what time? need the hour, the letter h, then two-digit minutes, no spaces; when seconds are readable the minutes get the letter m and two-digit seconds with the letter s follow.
8h44
